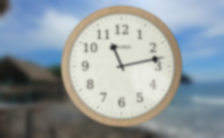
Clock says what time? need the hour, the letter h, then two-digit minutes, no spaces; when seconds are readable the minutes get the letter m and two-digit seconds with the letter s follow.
11h13
